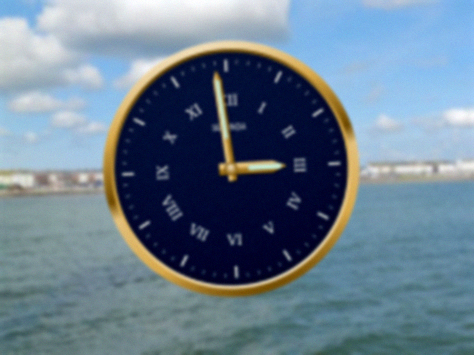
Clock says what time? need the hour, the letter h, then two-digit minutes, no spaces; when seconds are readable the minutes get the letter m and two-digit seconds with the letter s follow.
2h59
